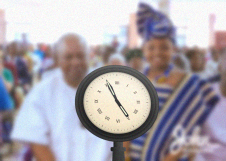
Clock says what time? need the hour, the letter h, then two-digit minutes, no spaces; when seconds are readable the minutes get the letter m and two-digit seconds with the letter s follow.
4h56
